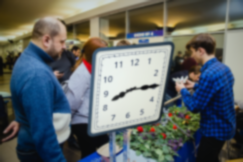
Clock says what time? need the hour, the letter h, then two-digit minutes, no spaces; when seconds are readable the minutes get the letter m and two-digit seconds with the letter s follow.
8h15
